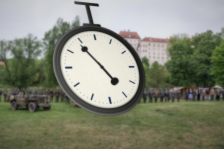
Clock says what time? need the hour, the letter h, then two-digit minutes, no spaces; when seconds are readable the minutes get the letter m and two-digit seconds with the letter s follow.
4h54
